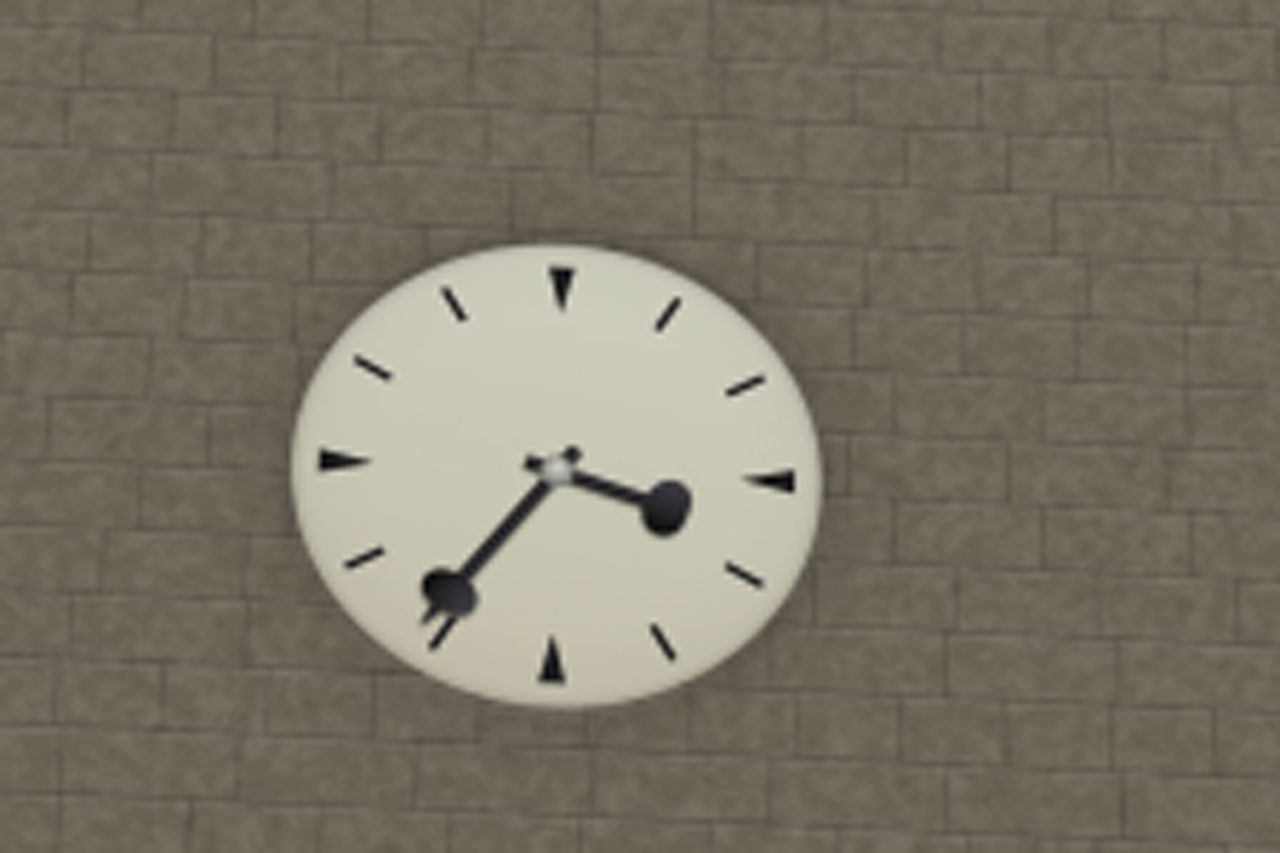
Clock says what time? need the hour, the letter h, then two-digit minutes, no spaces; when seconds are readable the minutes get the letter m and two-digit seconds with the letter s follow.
3h36
